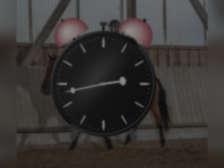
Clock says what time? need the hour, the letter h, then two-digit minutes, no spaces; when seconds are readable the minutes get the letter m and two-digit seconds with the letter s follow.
2h43
